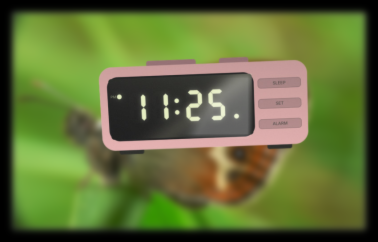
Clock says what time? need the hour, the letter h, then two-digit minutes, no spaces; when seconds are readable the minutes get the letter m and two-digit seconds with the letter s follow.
11h25
